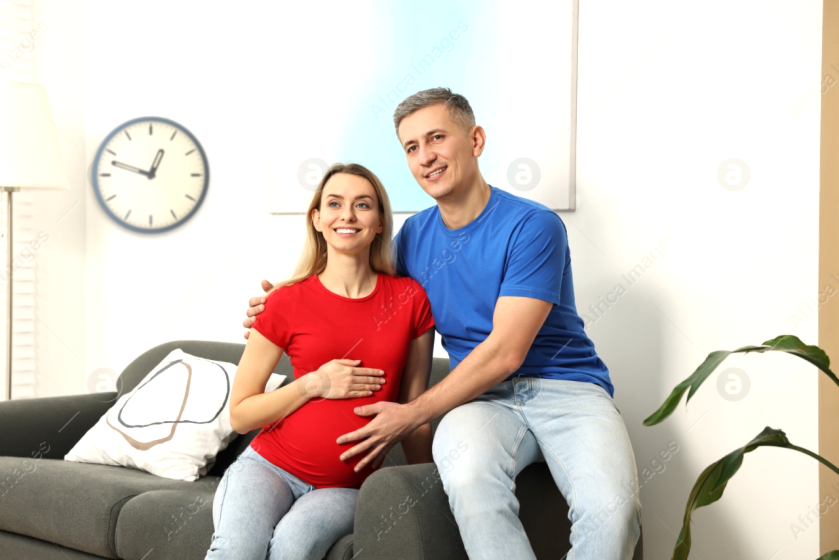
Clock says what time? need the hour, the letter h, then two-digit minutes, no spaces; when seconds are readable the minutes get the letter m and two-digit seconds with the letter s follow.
12h48
